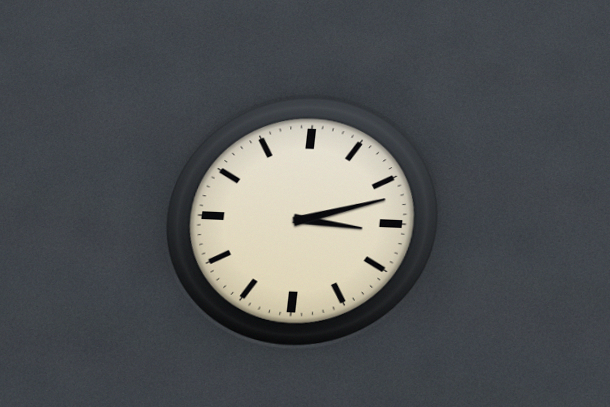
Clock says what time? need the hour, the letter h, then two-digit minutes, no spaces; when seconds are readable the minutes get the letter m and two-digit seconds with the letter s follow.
3h12
